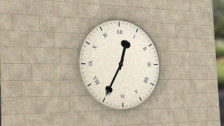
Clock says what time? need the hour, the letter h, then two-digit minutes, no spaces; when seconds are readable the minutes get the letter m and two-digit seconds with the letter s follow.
12h35
